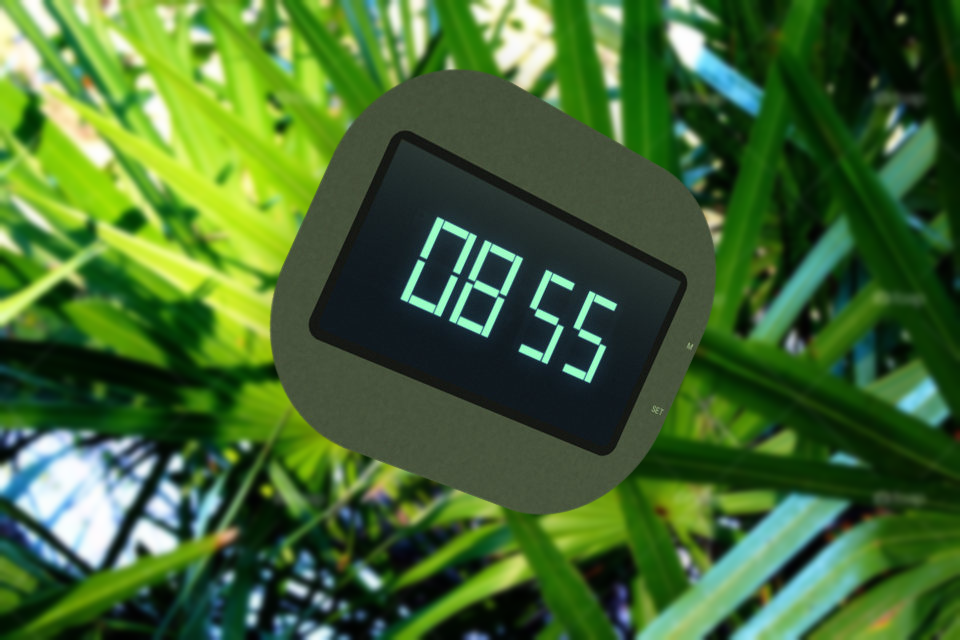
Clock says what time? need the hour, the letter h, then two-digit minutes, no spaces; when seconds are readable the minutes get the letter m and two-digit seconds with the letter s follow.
8h55
